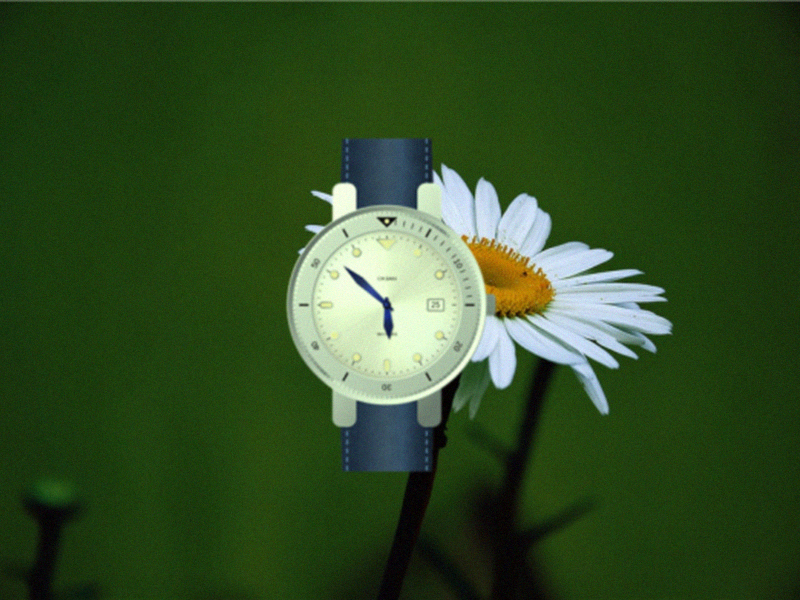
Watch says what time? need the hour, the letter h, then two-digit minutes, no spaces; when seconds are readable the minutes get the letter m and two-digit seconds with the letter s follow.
5h52
